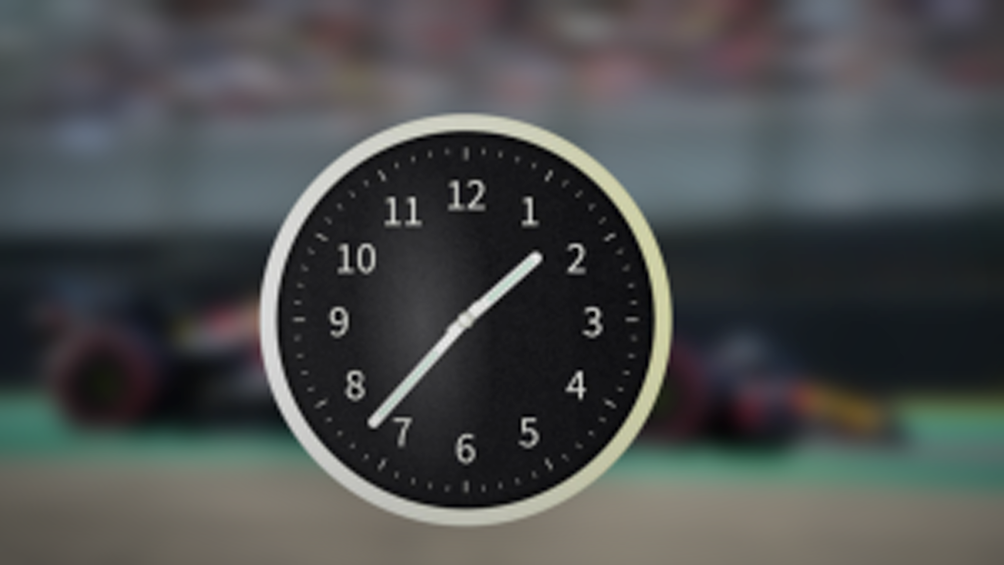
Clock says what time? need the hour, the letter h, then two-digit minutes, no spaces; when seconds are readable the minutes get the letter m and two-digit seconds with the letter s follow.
1h37
